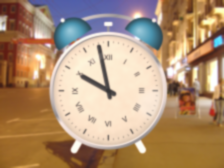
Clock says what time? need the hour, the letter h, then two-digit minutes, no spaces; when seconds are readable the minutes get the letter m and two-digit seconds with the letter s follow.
9h58
